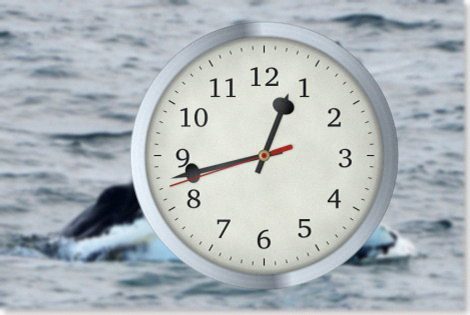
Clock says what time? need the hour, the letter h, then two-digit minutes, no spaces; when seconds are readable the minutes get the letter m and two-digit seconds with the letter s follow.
12h42m42s
